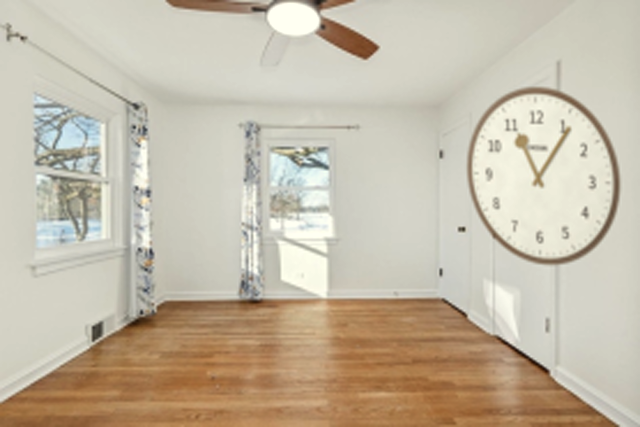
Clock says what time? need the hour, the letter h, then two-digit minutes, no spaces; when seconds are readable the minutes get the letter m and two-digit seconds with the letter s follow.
11h06
